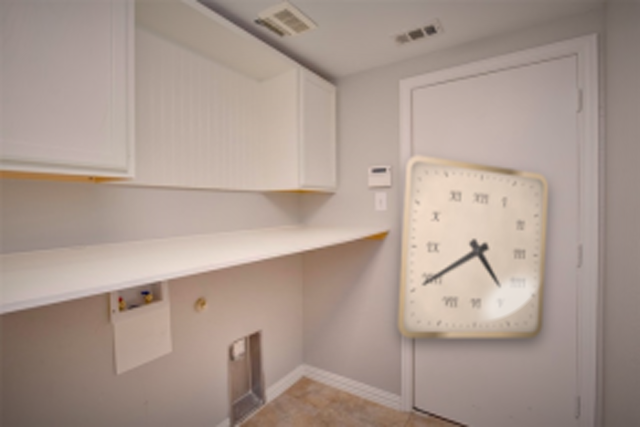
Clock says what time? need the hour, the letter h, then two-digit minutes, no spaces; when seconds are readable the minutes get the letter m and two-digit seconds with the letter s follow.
4h40
